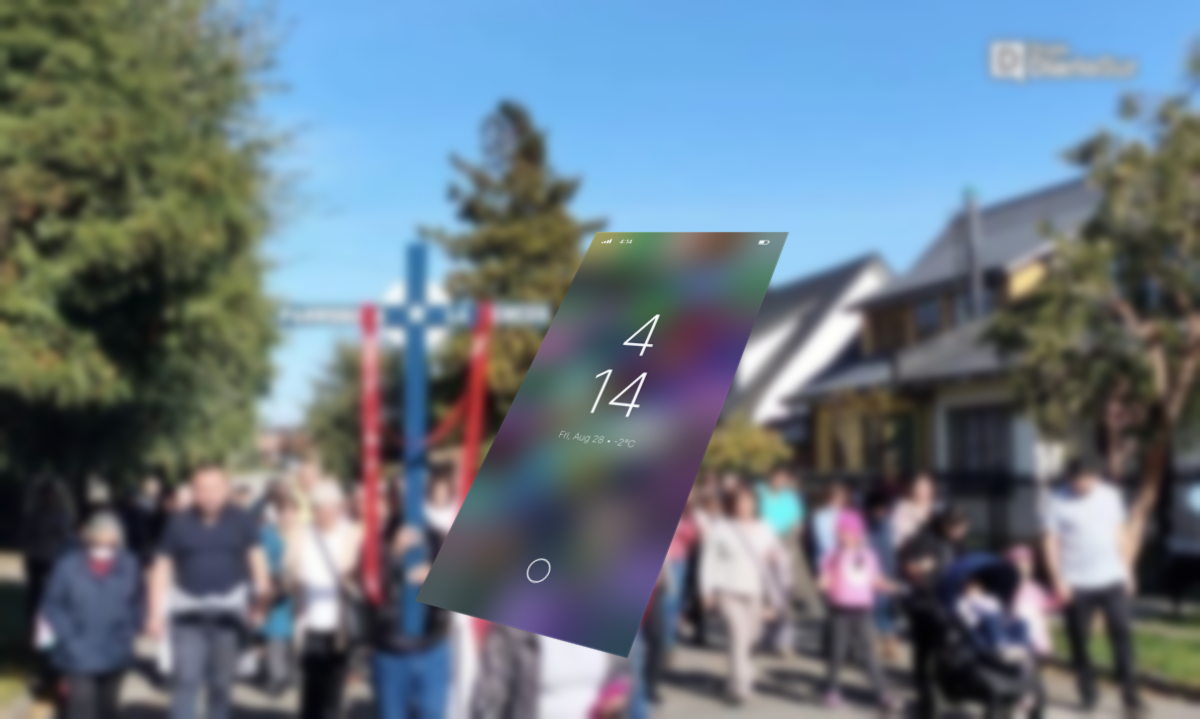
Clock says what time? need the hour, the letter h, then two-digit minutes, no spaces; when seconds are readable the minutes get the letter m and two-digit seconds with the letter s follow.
4h14
